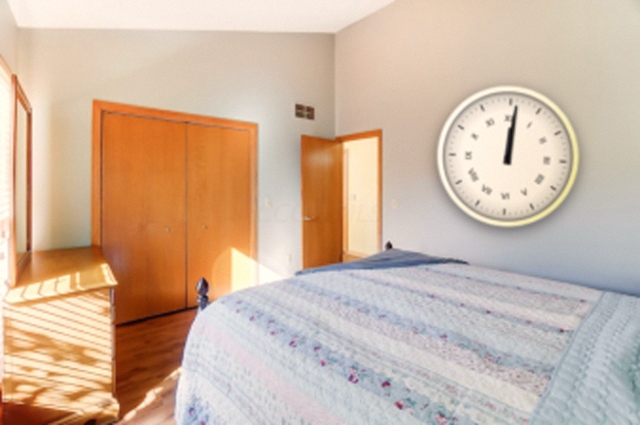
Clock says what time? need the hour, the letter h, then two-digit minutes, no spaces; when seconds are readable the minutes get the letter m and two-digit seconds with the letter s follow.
12h01
